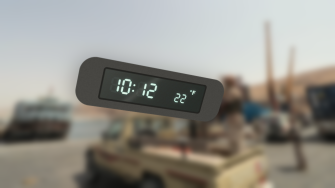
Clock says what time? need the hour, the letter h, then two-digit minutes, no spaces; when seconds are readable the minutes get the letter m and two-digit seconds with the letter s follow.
10h12
